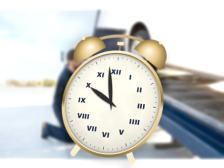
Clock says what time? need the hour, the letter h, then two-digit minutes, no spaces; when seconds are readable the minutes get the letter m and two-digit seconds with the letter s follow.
9h58
